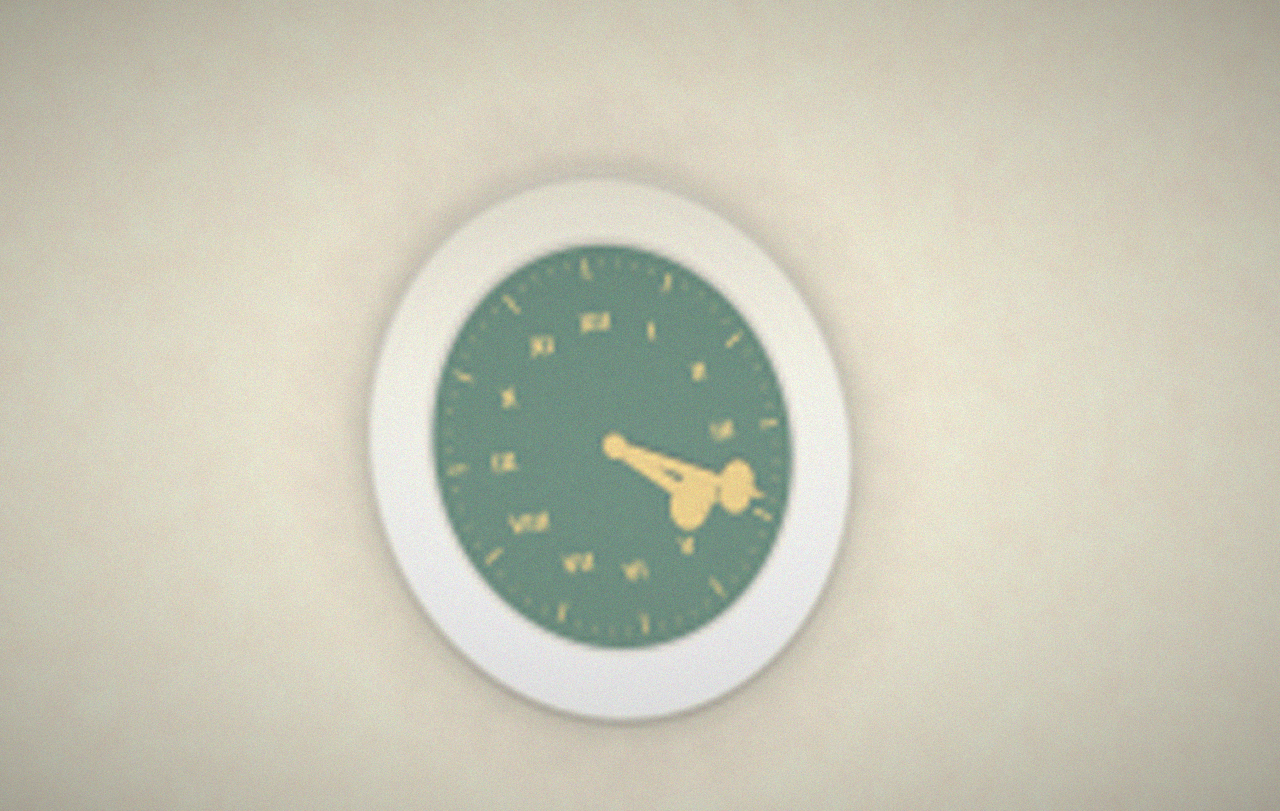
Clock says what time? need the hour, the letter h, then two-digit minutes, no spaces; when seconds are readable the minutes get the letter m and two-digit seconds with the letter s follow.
4h19
